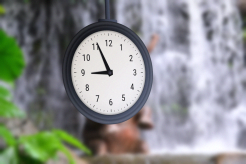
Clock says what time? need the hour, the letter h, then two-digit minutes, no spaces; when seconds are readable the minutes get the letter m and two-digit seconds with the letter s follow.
8h56
